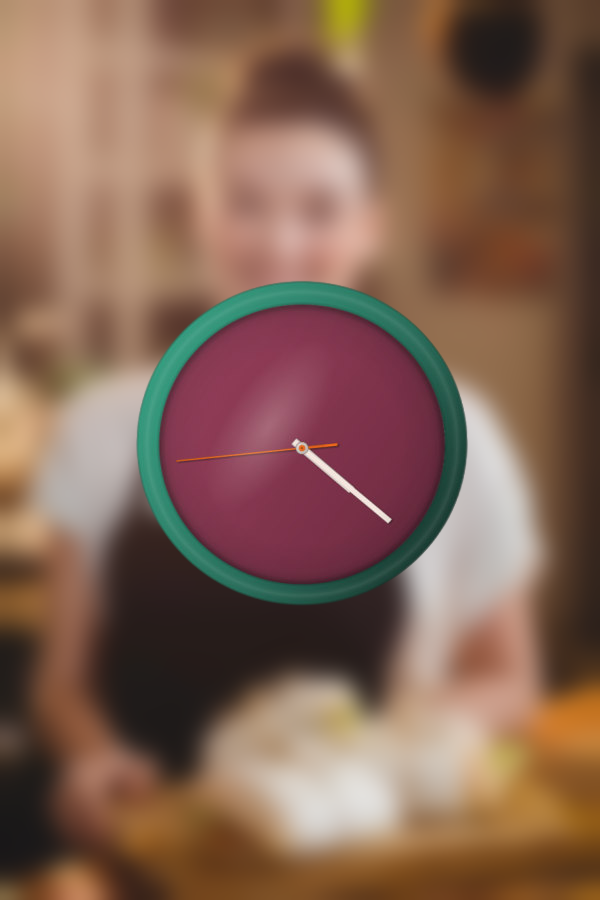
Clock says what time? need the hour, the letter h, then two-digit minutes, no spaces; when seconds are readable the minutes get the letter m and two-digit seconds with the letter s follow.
4h21m44s
